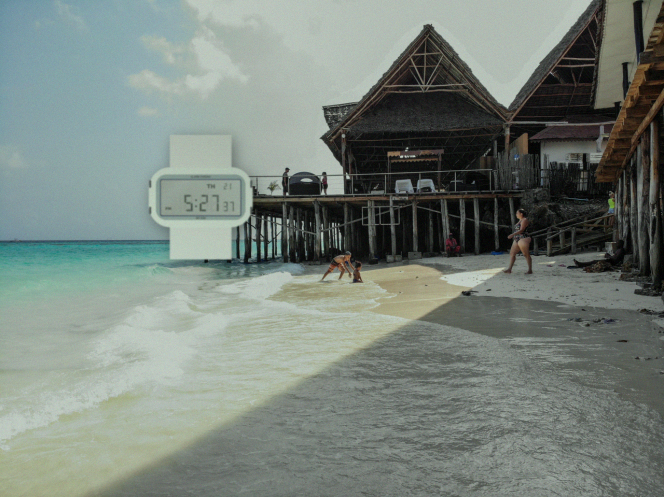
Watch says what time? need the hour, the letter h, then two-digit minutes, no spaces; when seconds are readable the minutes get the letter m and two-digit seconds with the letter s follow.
5h27m37s
